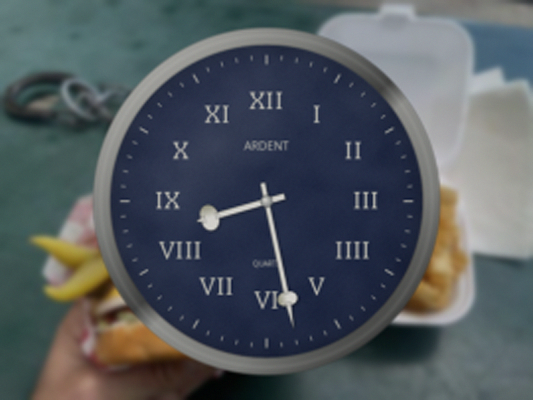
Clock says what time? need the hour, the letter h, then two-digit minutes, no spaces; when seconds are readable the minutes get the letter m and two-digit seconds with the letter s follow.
8h28
